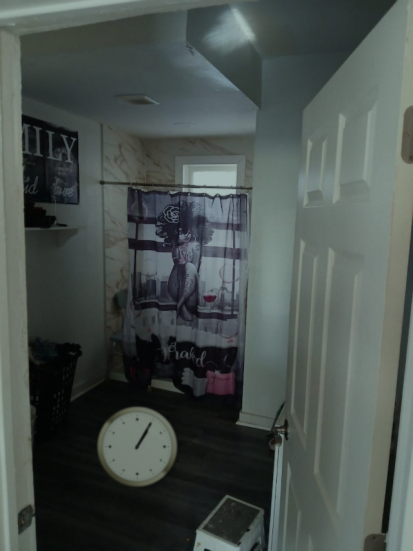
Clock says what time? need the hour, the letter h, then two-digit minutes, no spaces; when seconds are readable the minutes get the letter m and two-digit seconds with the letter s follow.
1h05
